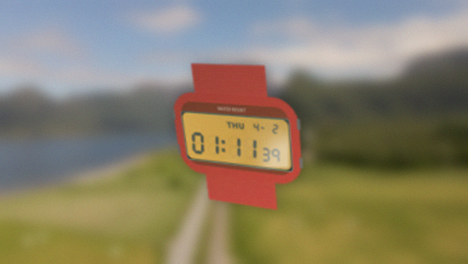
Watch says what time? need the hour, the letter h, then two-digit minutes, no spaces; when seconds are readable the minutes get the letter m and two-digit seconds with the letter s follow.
1h11m39s
